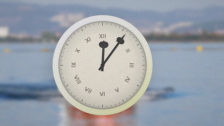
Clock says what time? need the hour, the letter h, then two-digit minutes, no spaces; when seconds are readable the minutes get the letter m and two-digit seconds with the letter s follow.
12h06
